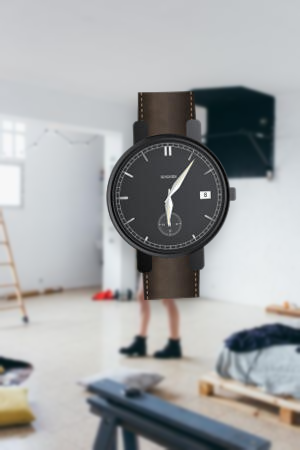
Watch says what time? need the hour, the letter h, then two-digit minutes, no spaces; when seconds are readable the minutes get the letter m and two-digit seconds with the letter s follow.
6h06
